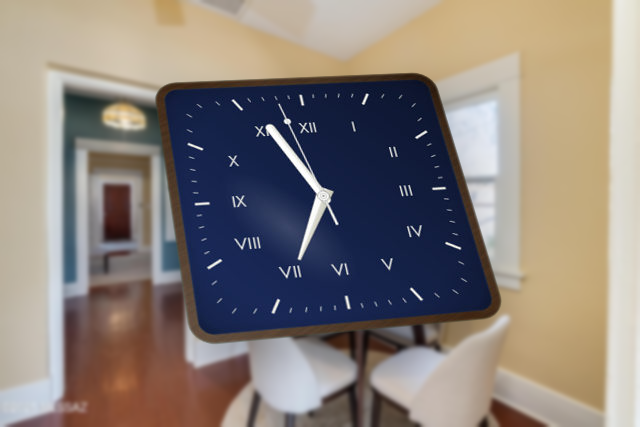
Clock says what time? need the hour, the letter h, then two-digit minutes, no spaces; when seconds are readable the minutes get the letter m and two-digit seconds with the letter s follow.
6h55m58s
